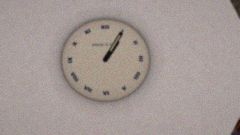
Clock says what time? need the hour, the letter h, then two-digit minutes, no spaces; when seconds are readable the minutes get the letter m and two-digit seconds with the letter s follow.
1h05
